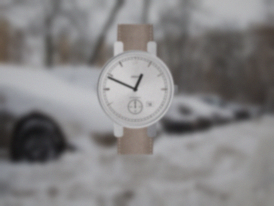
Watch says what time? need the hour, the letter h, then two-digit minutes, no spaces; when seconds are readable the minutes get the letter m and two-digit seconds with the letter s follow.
12h49
